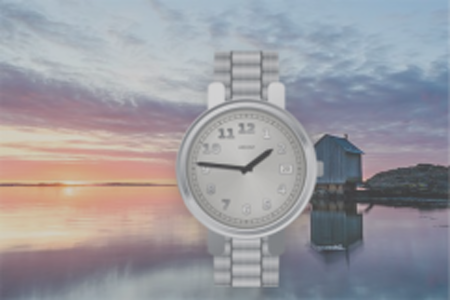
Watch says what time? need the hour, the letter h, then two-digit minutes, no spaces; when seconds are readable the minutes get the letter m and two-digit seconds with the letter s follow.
1h46
